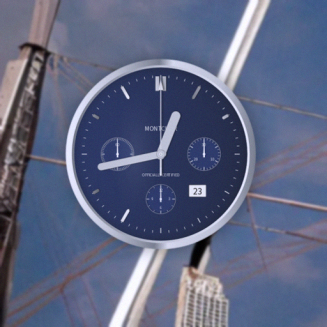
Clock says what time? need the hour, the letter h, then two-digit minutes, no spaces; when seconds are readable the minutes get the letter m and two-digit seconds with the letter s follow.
12h43
